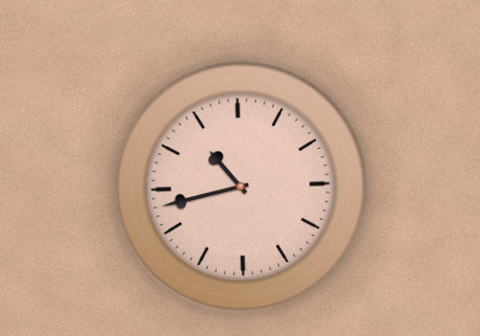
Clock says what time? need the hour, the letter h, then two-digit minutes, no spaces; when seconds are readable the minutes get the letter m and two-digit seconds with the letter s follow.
10h43
